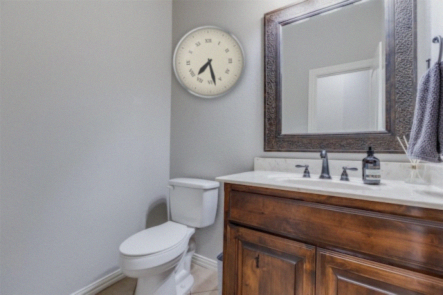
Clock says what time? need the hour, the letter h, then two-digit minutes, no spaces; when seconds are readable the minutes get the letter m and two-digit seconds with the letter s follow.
7h28
